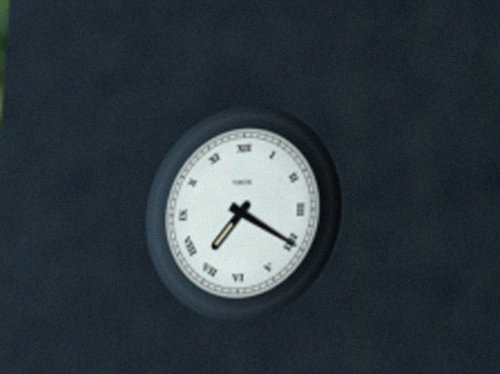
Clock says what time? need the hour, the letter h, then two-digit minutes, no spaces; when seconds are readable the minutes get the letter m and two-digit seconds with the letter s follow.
7h20
